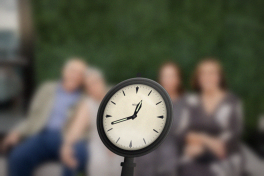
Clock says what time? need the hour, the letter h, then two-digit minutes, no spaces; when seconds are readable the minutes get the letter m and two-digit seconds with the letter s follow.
12h42
